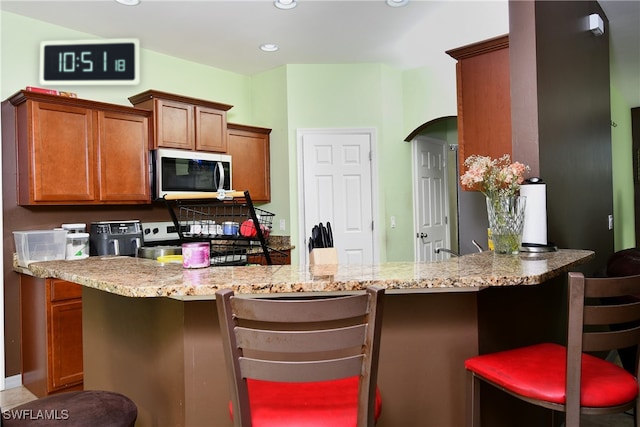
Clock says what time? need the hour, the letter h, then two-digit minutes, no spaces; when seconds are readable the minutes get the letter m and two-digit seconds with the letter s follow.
10h51m18s
